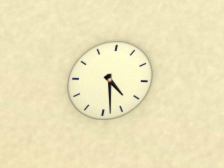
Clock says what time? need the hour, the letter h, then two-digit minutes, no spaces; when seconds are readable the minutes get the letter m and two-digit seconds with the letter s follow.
4h28
